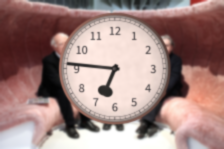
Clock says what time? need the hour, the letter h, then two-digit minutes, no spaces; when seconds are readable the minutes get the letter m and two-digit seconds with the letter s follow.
6h46
